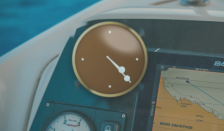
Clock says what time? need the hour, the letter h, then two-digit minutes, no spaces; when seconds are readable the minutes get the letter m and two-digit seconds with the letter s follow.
4h23
